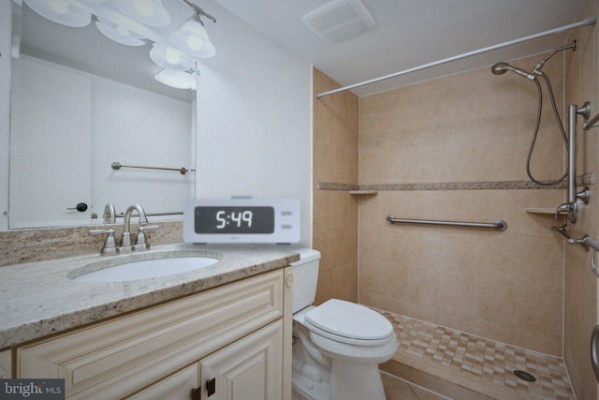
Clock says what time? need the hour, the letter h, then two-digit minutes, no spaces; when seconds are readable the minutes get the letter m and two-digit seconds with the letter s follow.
5h49
